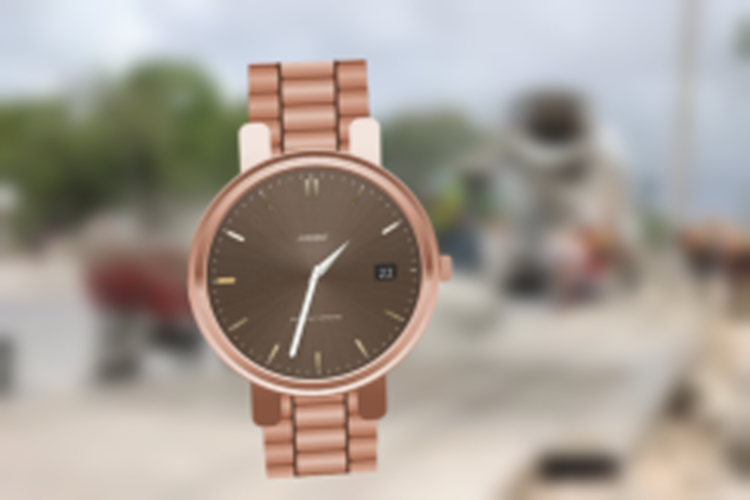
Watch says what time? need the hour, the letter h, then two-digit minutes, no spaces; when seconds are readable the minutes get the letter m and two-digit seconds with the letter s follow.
1h33
